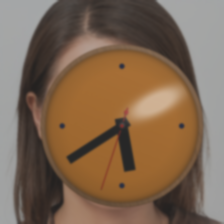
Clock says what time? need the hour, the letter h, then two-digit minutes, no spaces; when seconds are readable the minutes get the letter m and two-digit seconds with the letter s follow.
5h39m33s
